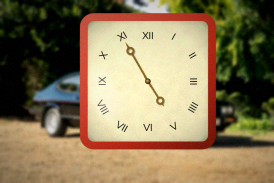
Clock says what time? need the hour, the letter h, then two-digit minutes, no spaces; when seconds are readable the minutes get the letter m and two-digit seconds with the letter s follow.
4h55
